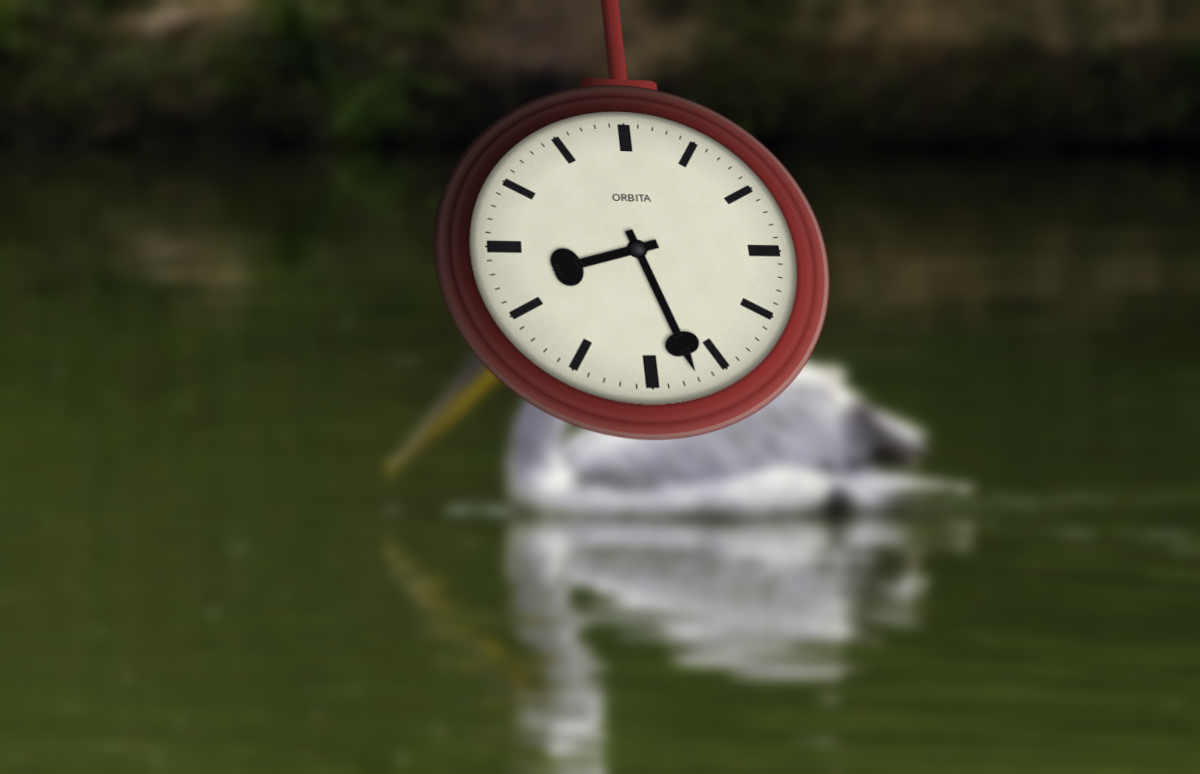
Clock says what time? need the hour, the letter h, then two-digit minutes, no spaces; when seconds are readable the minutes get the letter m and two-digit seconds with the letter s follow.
8h27
